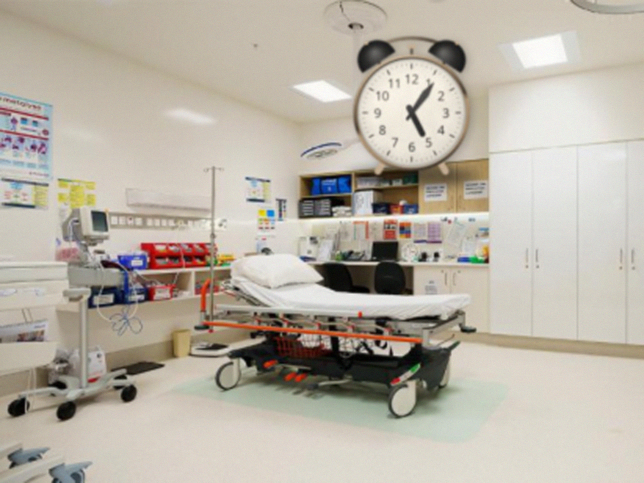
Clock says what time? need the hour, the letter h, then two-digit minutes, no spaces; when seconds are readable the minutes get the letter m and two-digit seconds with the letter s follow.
5h06
